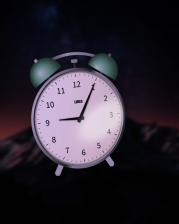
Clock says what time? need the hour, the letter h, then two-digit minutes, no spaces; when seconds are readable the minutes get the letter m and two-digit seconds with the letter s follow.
9h05
